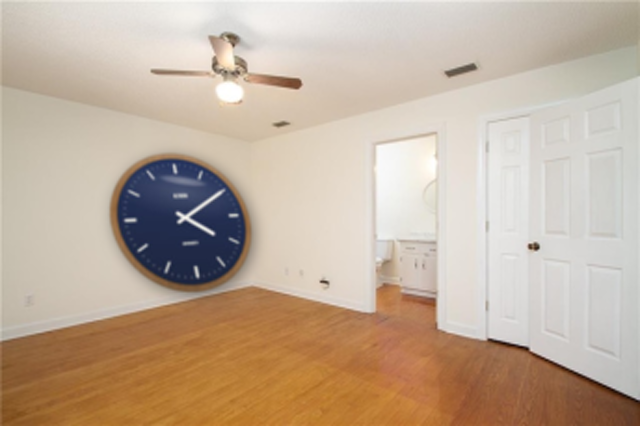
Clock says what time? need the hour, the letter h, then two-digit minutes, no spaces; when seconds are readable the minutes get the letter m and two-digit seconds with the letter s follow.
4h10
